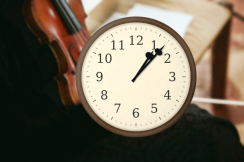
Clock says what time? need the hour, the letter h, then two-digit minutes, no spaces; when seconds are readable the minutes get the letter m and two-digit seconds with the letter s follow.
1h07
